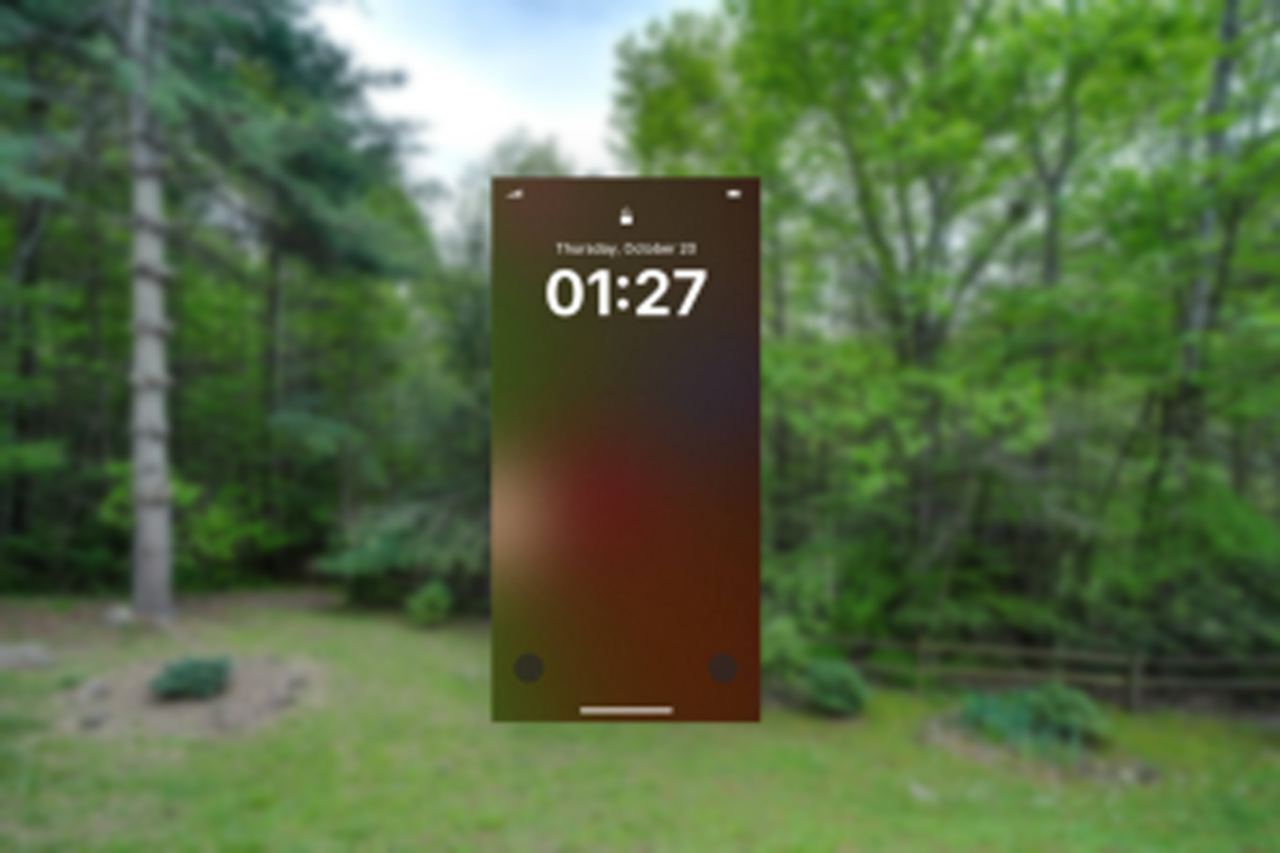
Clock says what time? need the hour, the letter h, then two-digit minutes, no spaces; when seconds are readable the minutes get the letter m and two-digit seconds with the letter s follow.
1h27
